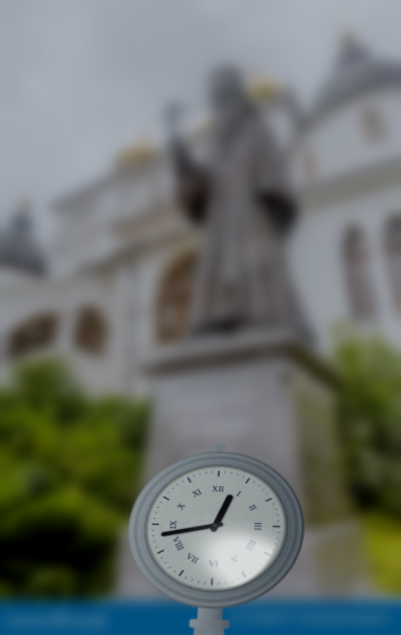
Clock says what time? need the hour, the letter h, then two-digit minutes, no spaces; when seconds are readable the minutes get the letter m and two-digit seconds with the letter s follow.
12h43
